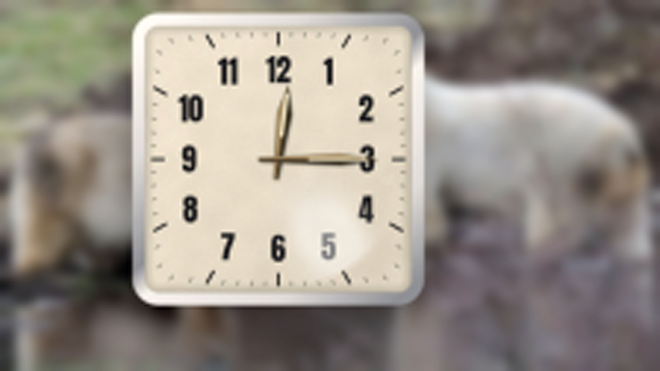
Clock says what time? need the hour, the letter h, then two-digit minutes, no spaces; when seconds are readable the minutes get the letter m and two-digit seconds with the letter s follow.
12h15
